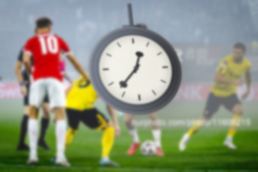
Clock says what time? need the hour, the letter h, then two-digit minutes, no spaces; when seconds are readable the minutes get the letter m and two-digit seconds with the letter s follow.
12h37
